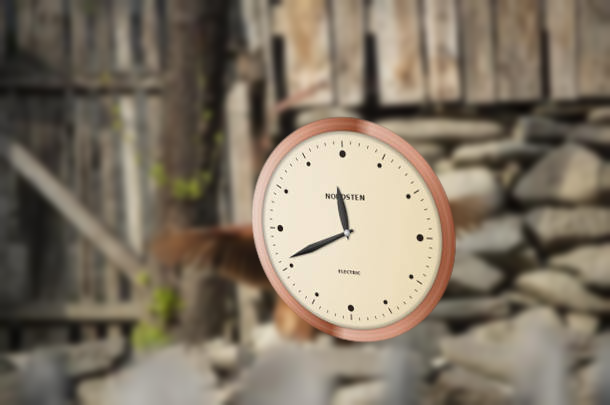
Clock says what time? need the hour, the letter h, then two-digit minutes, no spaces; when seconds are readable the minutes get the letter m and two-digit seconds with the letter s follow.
11h41
